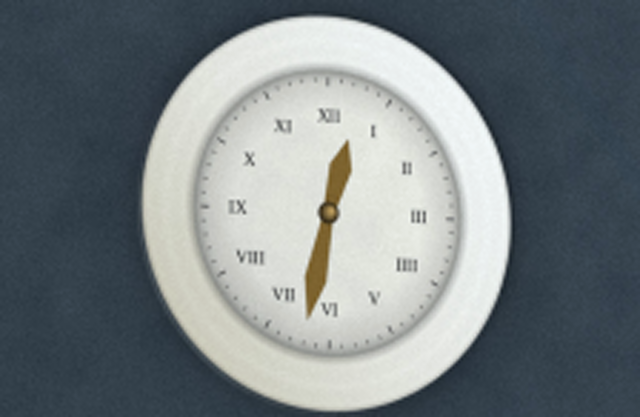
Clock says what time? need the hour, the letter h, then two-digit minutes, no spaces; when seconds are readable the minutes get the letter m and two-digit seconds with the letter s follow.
12h32
